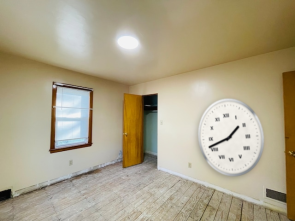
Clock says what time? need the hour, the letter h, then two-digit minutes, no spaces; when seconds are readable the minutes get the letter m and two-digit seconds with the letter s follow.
1h42
